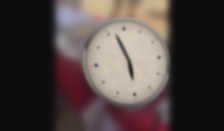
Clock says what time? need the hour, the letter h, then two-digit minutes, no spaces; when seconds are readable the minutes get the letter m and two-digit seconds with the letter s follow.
5h57
